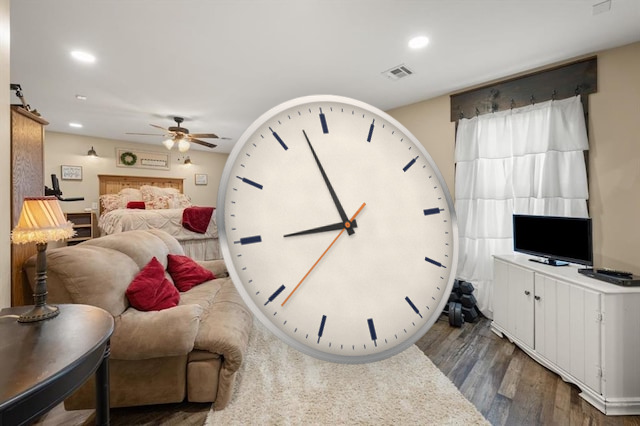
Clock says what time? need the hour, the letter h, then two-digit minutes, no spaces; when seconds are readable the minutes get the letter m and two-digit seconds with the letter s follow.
8h57m39s
